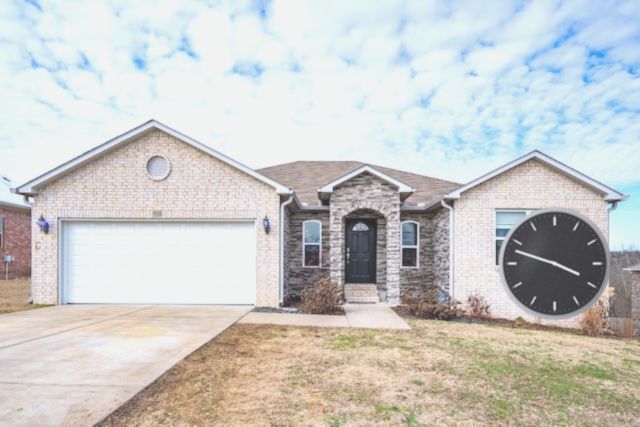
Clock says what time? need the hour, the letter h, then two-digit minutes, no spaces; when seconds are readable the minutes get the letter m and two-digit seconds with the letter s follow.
3h48
